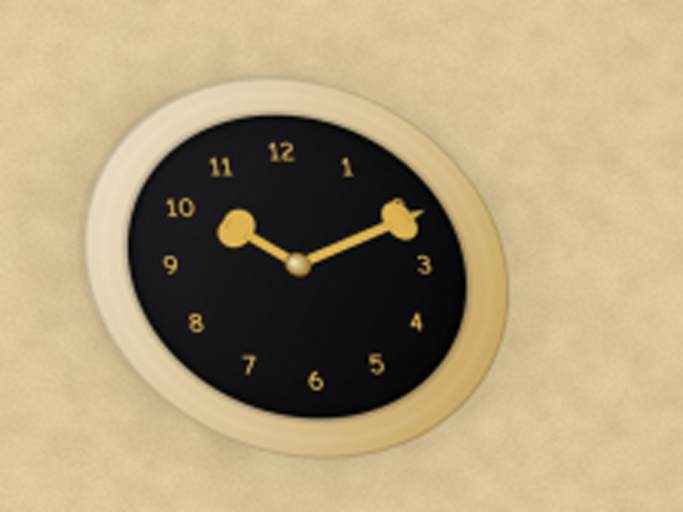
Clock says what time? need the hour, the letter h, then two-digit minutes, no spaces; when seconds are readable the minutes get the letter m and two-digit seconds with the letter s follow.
10h11
